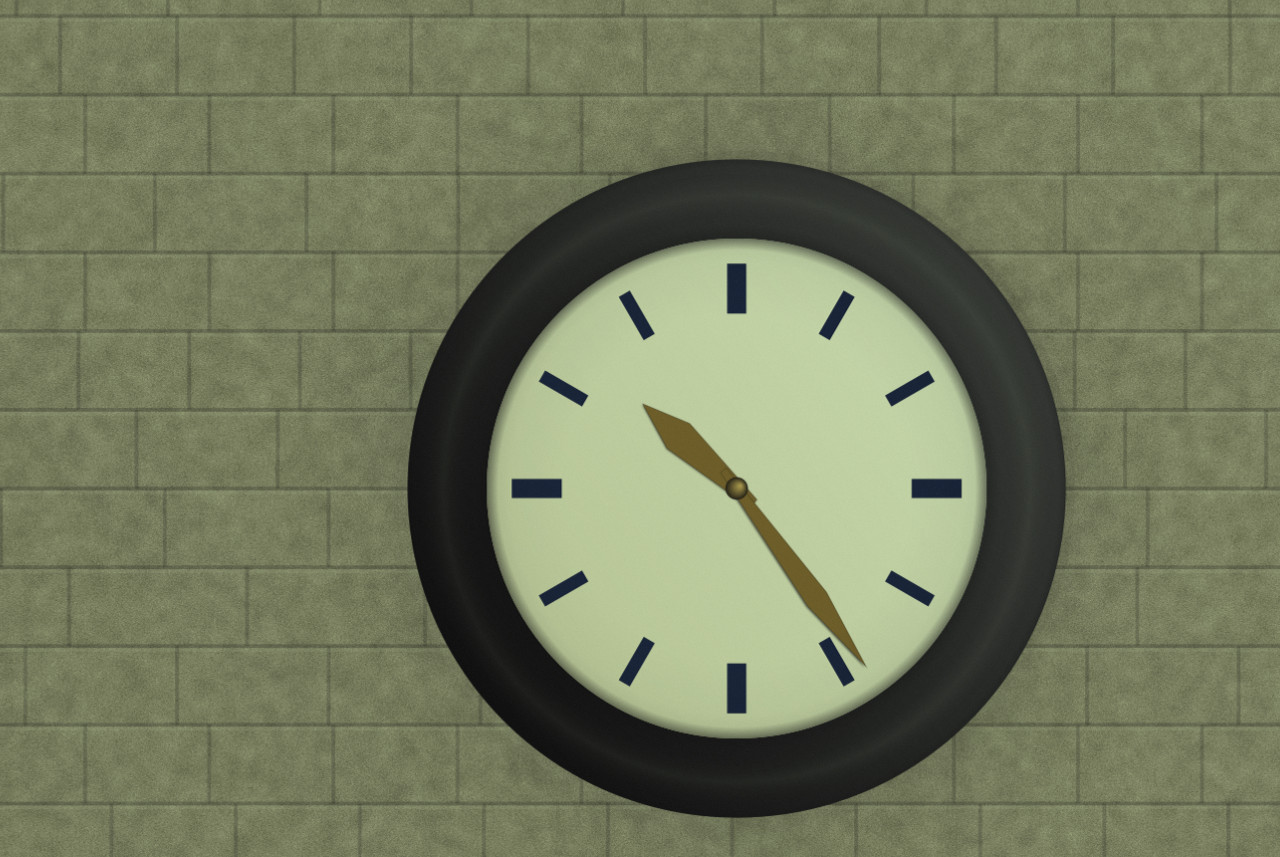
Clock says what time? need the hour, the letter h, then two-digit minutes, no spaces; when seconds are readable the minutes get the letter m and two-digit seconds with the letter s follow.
10h24
